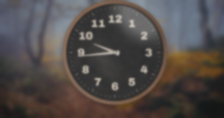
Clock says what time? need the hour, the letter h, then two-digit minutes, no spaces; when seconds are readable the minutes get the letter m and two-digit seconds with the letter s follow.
9h44
